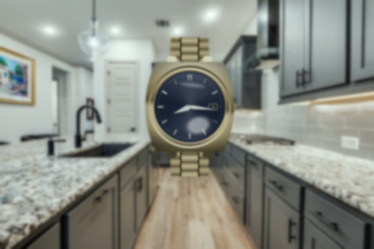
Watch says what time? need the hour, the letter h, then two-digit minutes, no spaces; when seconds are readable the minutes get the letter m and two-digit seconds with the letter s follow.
8h16
